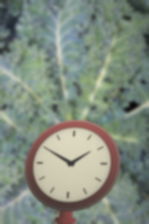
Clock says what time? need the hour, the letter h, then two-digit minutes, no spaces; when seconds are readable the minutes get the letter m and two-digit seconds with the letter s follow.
1h50
